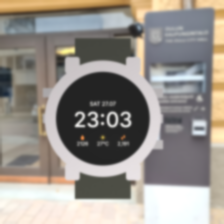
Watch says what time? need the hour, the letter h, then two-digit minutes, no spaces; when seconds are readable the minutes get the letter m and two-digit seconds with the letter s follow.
23h03
